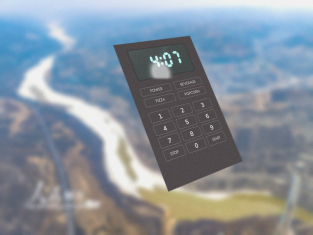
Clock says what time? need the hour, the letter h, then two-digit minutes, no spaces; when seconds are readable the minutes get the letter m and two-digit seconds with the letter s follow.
4h07
